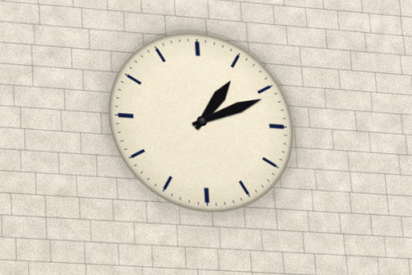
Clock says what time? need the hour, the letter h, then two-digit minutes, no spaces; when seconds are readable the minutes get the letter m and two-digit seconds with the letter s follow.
1h11
